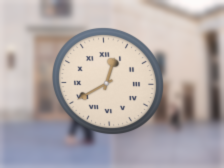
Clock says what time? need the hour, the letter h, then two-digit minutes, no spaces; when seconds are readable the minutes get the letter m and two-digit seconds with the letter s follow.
12h40
